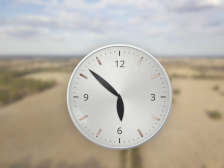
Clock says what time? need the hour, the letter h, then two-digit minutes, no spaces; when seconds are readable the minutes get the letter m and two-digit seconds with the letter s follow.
5h52
